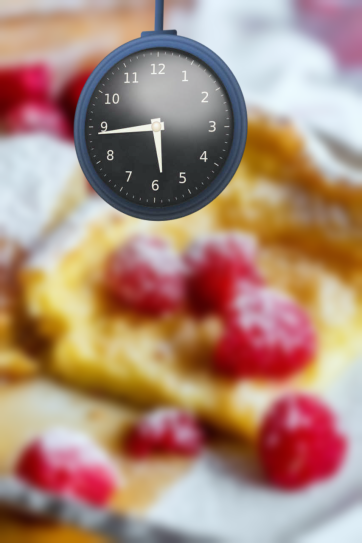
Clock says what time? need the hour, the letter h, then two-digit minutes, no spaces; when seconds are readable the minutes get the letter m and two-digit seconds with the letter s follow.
5h44
